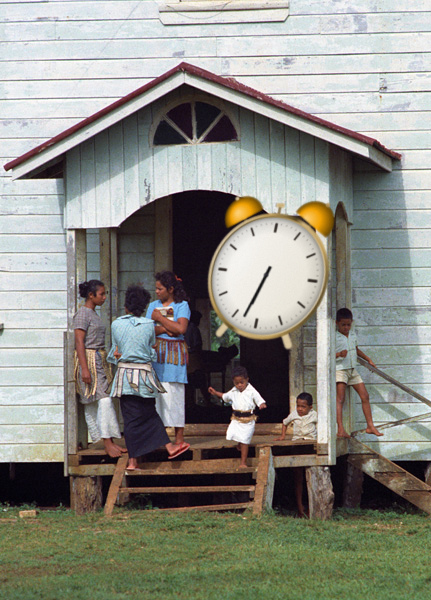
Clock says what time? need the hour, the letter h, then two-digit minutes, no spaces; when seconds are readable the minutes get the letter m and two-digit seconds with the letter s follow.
6h33
